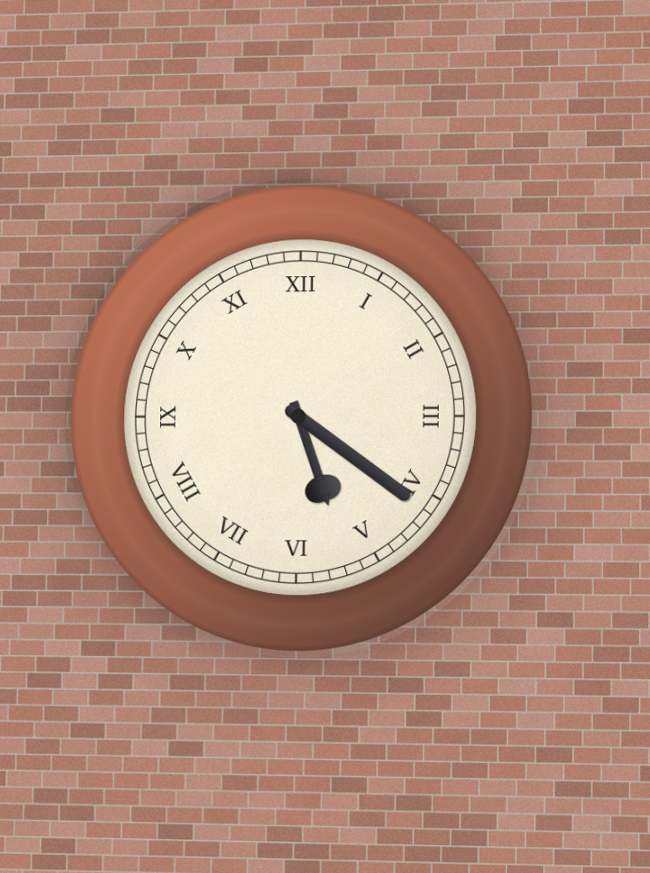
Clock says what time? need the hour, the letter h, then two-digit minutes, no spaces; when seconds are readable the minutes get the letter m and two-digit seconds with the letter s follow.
5h21
